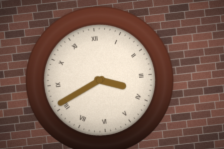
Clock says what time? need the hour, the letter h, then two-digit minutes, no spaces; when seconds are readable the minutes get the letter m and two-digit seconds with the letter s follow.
3h41
